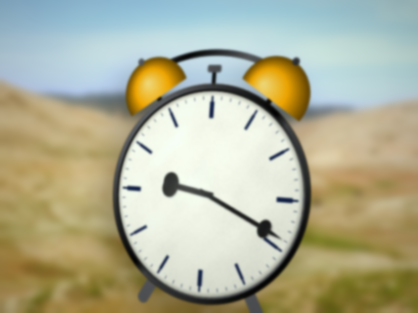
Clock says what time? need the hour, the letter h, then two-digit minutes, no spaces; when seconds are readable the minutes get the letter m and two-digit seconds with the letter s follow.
9h19
